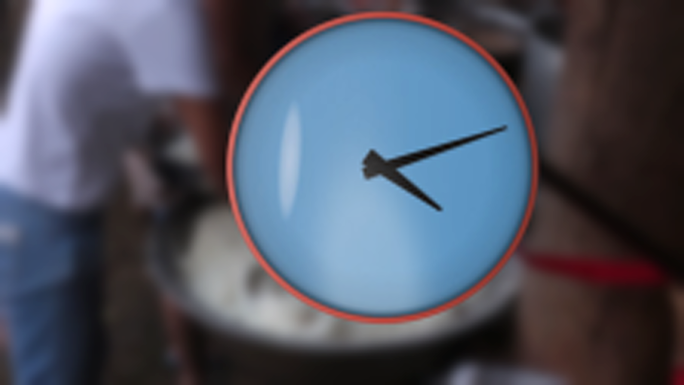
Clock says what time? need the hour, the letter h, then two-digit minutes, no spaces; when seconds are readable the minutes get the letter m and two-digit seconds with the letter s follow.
4h12
